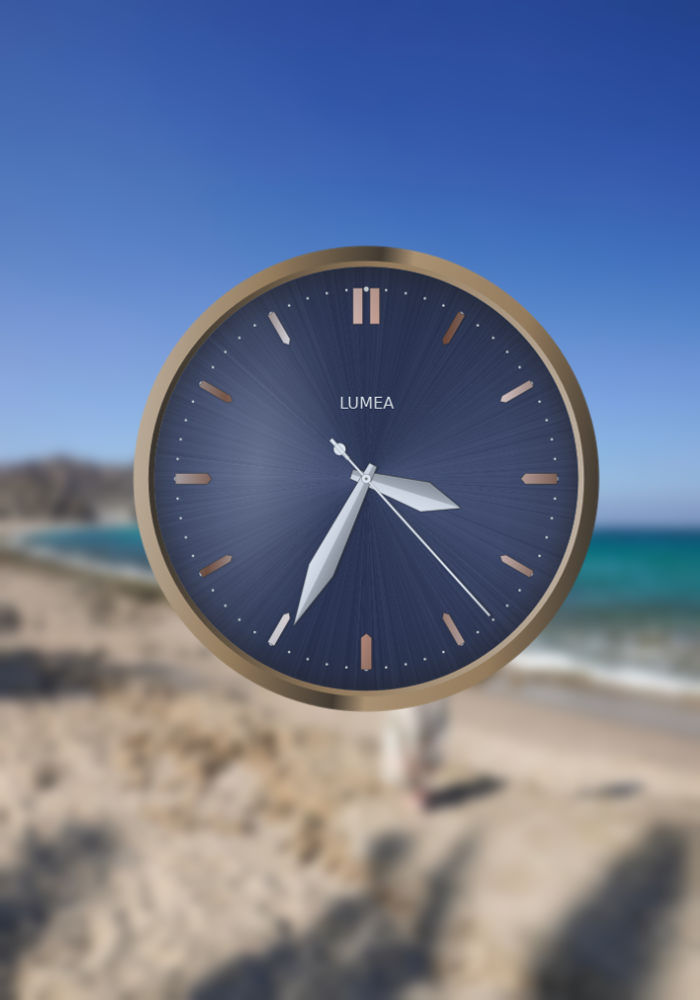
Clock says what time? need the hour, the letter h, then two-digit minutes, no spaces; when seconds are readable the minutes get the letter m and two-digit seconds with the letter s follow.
3h34m23s
